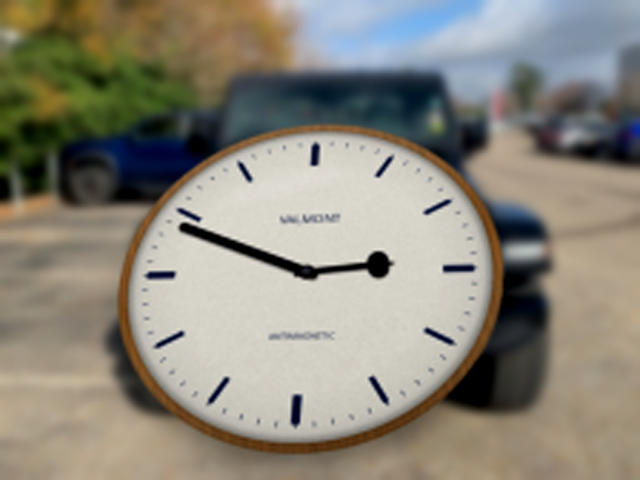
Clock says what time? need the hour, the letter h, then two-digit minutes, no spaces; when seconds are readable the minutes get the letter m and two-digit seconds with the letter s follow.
2h49
